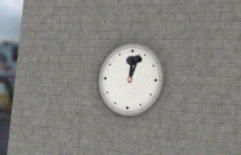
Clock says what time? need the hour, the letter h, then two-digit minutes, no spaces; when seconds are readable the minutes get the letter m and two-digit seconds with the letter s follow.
12h03
